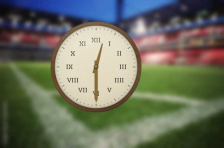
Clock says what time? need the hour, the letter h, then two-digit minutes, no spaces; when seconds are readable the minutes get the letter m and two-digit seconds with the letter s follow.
12h30
